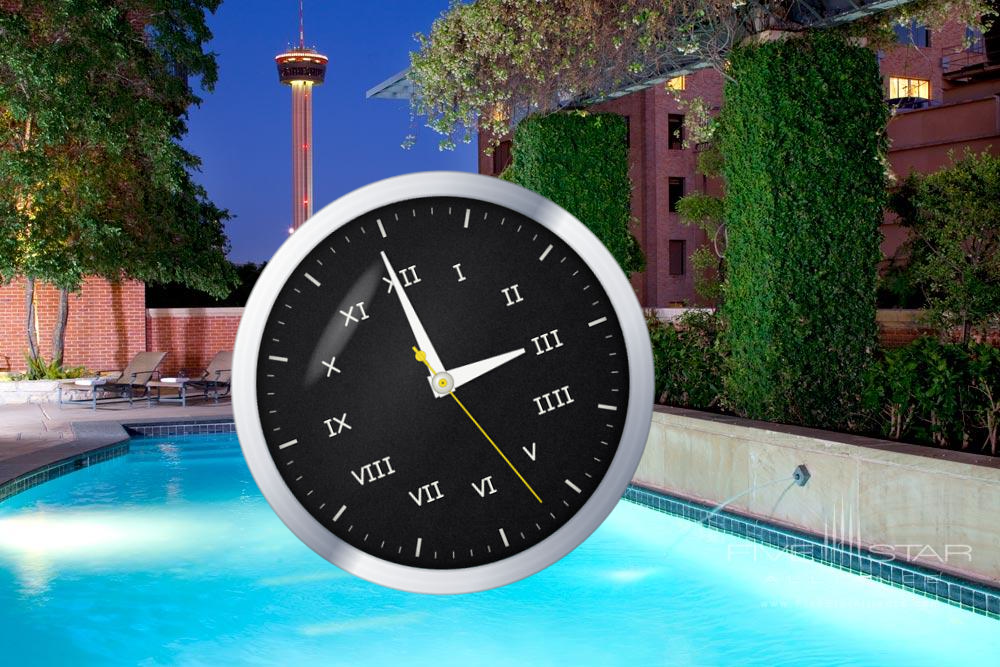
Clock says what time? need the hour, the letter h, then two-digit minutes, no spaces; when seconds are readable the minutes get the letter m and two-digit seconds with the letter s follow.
2h59m27s
